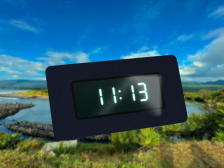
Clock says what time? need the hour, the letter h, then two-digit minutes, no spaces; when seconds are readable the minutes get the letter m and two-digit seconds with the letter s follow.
11h13
